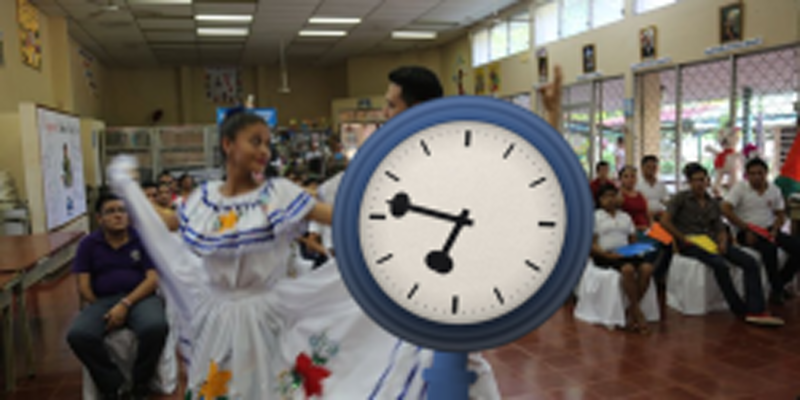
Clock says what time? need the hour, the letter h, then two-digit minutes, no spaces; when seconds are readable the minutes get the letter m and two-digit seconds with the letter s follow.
6h47
